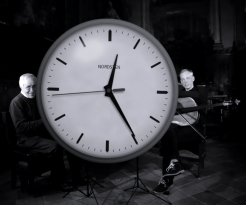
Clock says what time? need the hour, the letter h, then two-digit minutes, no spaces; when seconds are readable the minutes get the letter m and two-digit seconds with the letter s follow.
12h24m44s
